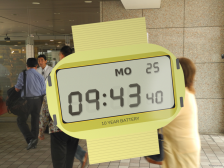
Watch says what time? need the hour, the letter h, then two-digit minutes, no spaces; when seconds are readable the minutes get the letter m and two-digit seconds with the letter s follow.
9h43m40s
